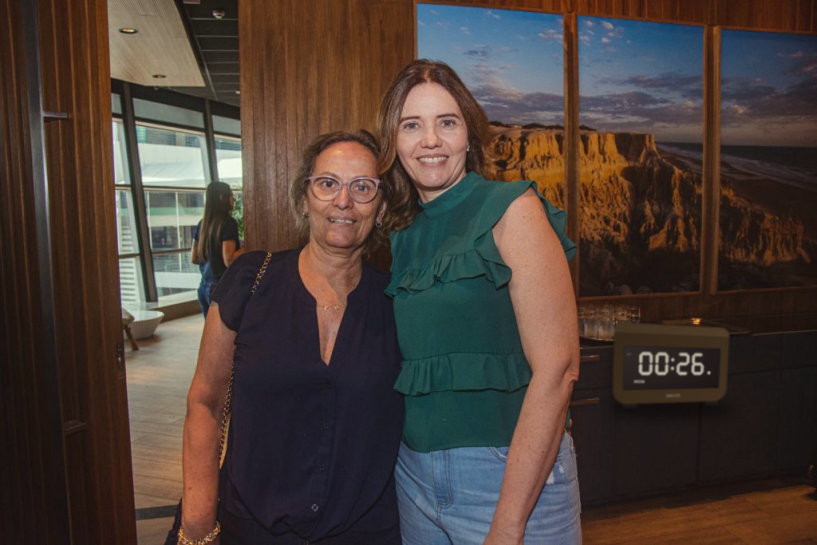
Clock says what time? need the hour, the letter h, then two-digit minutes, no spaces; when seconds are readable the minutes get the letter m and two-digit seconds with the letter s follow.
0h26
